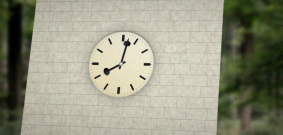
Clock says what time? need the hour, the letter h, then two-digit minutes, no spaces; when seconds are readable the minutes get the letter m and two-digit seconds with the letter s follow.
8h02
